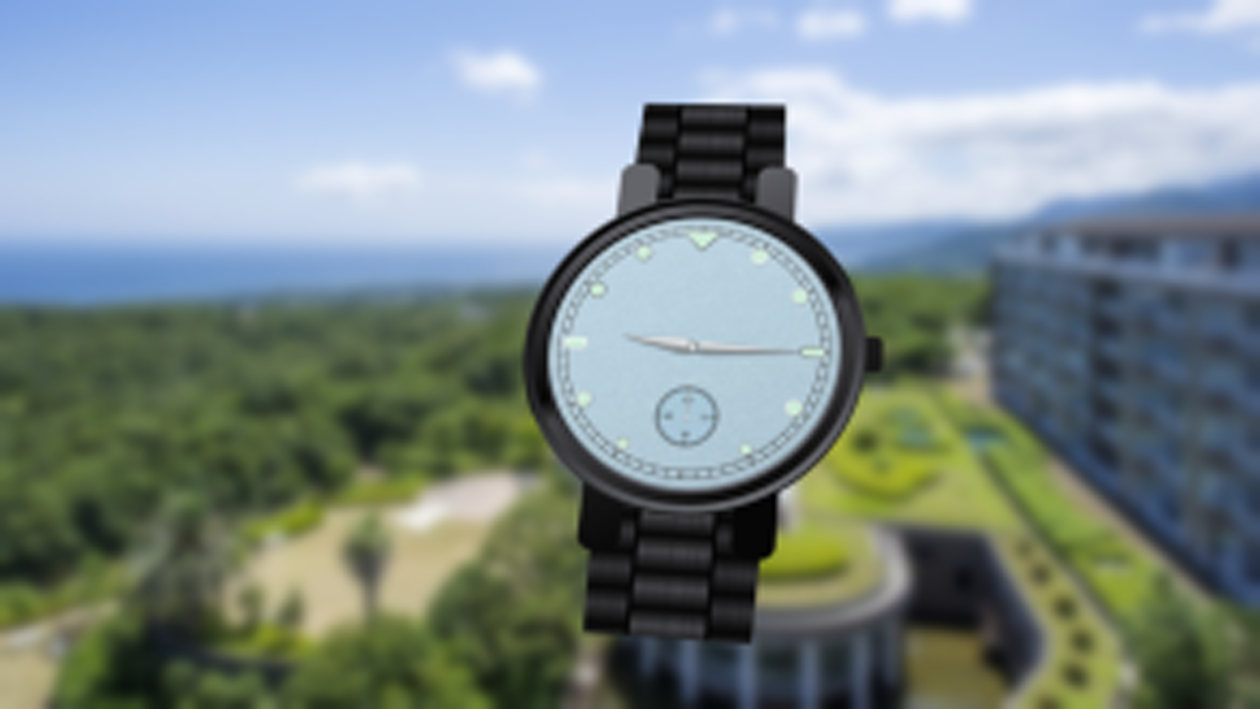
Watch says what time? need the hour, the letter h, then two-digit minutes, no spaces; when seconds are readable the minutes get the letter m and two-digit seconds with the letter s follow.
9h15
